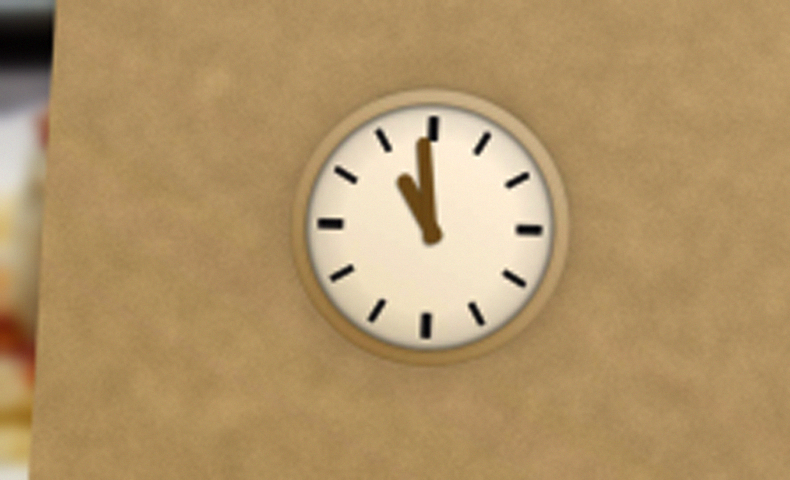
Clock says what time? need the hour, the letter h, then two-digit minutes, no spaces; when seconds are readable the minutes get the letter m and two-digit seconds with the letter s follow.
10h59
